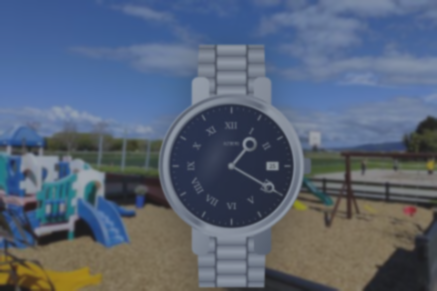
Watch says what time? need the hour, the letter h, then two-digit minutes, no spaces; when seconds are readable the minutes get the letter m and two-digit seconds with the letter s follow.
1h20
